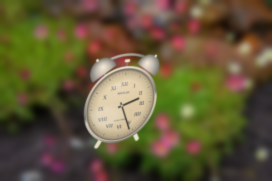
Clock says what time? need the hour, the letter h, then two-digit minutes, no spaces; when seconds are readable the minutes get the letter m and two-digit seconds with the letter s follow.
2h26
